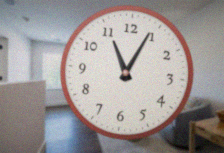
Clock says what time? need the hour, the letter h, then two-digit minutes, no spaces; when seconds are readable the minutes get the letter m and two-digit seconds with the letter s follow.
11h04
